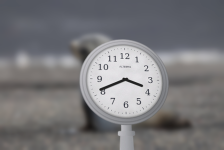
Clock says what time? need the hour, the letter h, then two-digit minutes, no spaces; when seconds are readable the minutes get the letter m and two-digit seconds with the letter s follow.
3h41
